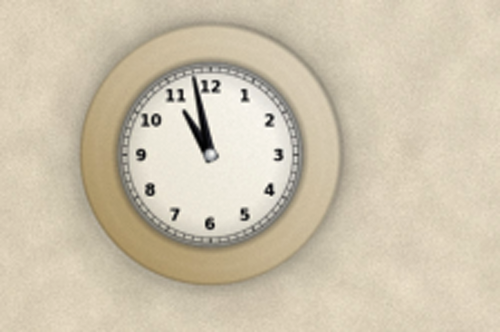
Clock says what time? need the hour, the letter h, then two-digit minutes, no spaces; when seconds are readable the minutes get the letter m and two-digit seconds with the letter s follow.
10h58
